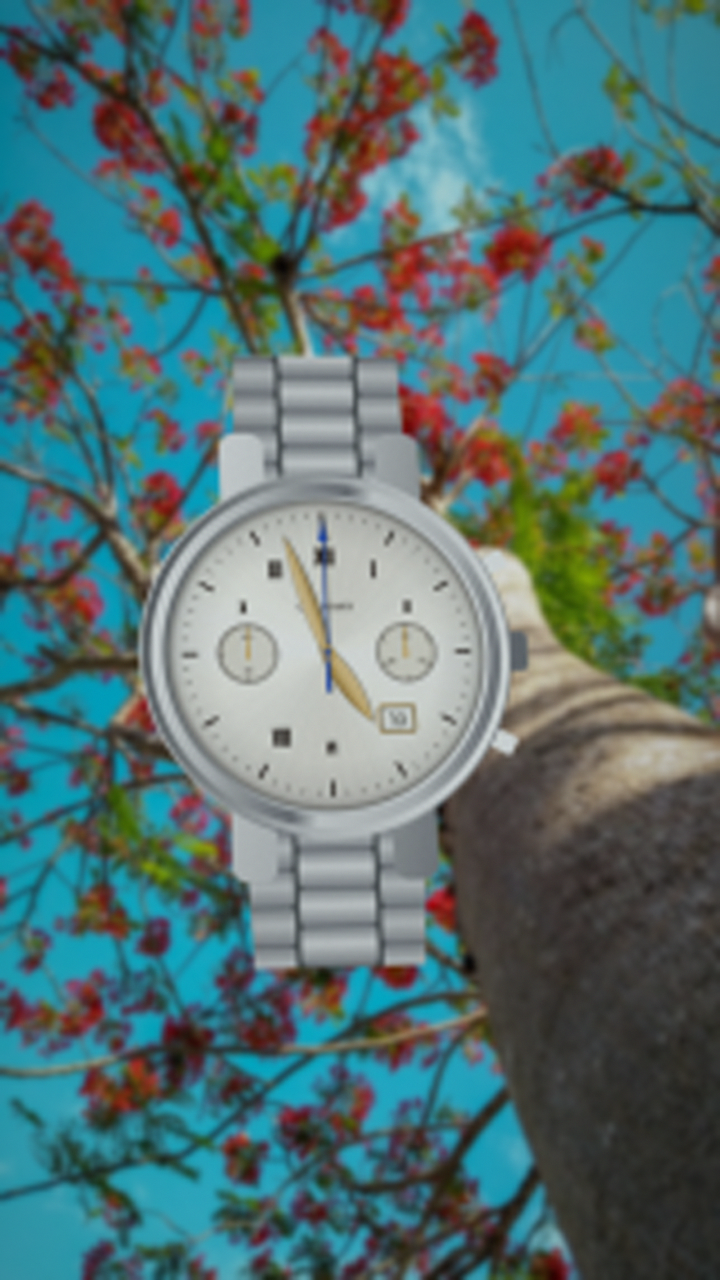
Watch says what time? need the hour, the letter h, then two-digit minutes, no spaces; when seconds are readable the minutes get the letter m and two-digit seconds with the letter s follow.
4h57
